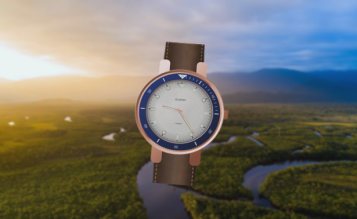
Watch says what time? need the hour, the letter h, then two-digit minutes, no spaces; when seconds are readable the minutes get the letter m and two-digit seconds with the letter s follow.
9h24
